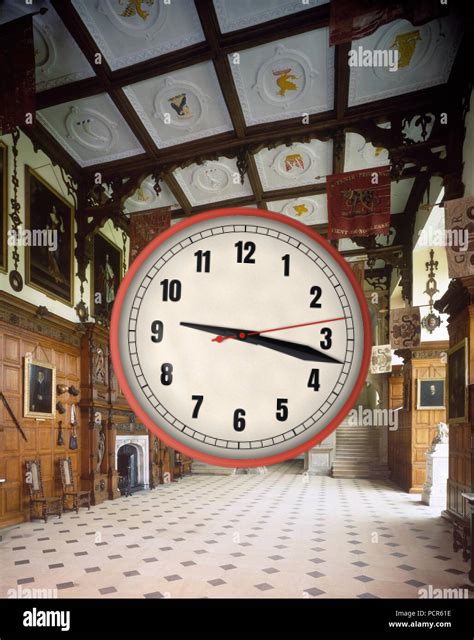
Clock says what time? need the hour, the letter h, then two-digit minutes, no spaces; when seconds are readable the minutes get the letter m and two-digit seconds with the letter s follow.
9h17m13s
